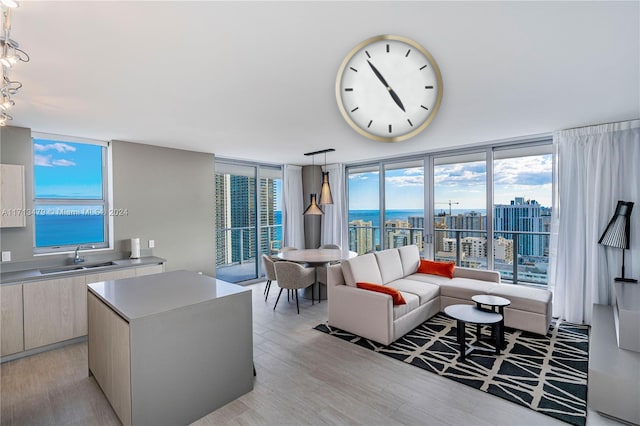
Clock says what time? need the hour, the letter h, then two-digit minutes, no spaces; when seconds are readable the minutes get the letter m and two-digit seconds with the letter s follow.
4h54
